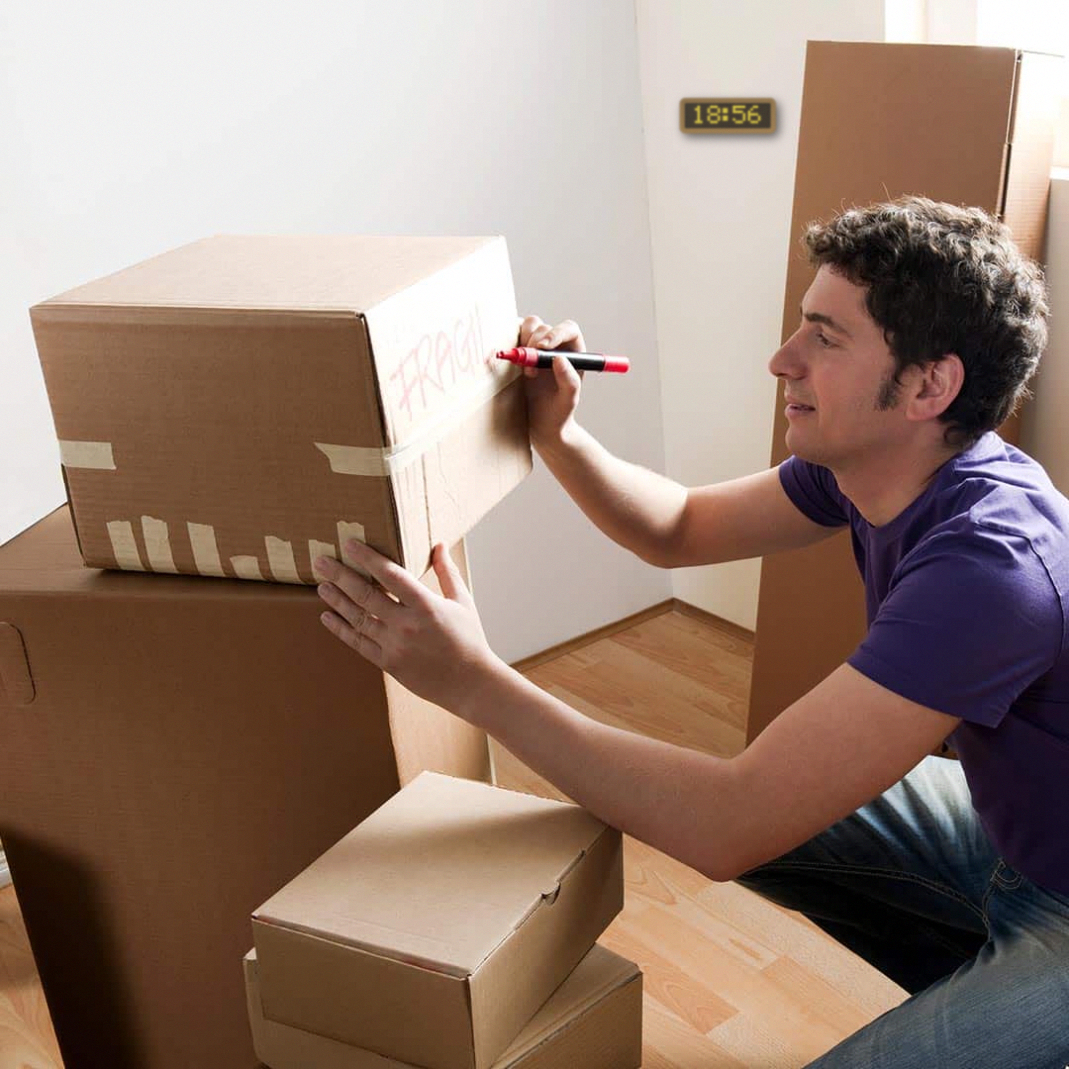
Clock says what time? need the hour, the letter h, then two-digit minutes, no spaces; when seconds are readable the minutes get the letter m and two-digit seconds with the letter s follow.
18h56
